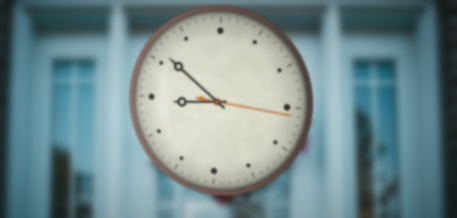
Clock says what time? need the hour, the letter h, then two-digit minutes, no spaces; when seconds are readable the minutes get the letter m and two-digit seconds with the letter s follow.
8h51m16s
